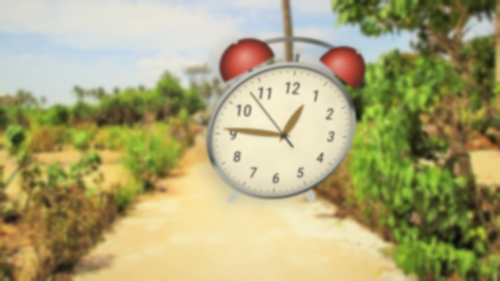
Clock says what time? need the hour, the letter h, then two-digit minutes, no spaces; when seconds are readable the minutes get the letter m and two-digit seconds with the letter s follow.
12h45m53s
